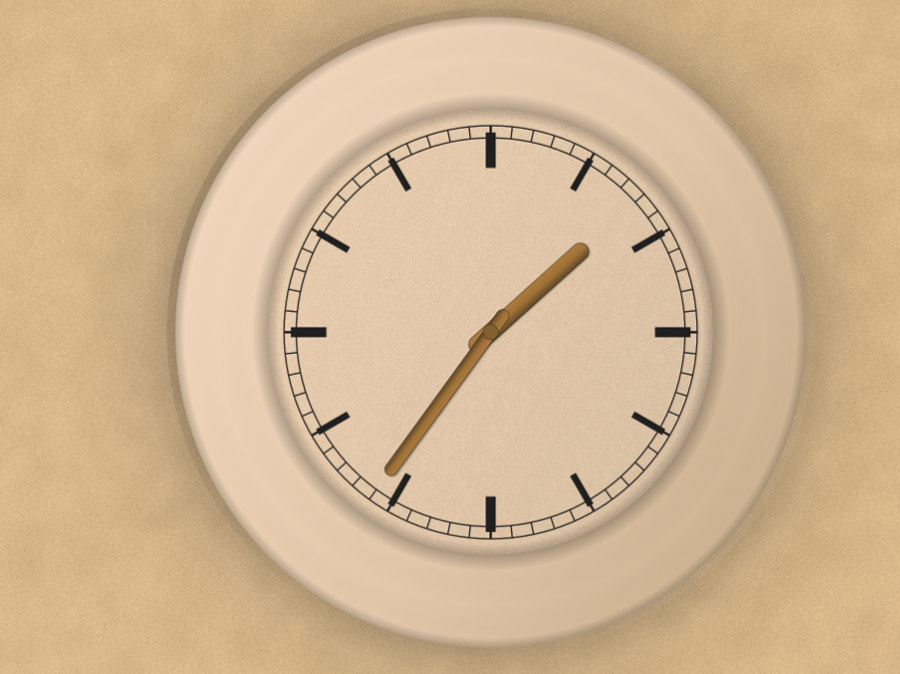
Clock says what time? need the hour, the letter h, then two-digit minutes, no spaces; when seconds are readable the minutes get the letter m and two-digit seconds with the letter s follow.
1h36
